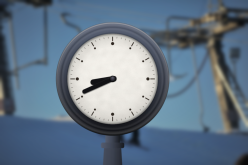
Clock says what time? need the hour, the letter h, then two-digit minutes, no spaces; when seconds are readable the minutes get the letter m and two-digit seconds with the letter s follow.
8h41
